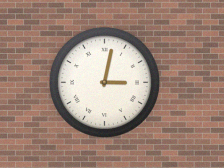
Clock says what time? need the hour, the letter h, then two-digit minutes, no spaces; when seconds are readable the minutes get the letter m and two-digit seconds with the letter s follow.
3h02
